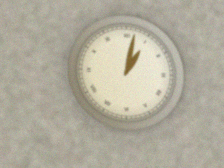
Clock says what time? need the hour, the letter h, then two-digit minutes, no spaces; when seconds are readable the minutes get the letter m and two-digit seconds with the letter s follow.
1h02
